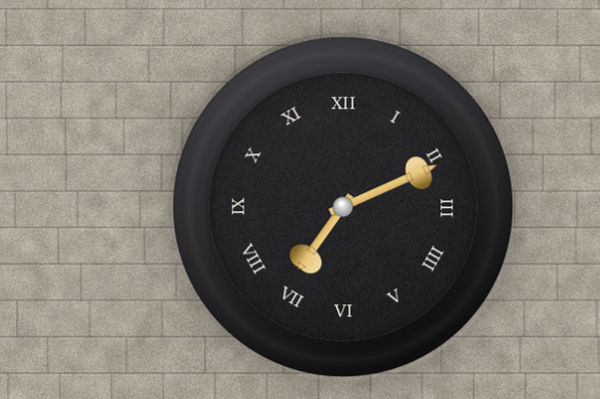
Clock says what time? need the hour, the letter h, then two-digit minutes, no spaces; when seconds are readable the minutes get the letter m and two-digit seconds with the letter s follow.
7h11
